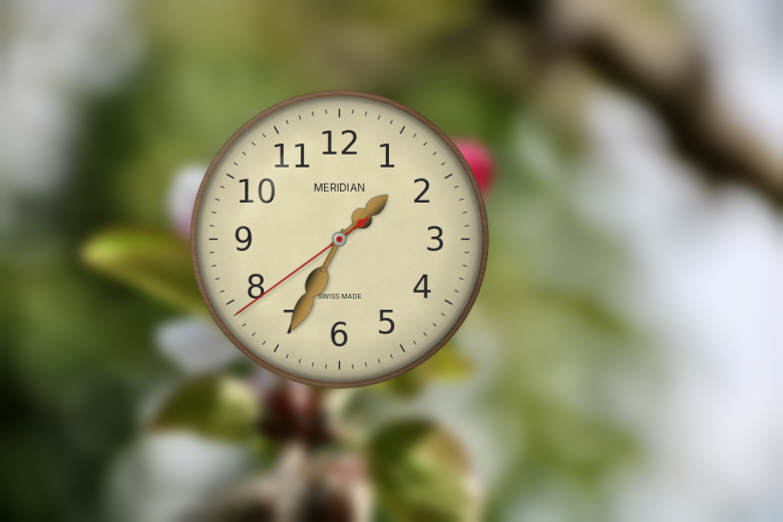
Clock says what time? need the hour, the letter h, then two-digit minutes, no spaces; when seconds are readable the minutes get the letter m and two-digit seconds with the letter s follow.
1h34m39s
